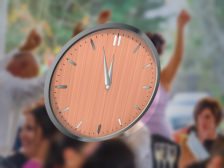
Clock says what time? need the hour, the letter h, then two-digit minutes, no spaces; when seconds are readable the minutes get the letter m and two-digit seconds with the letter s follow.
11h57
